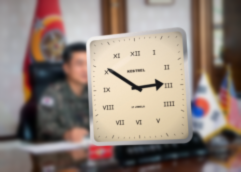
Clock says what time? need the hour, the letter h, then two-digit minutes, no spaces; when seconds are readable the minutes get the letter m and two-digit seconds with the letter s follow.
2h51
